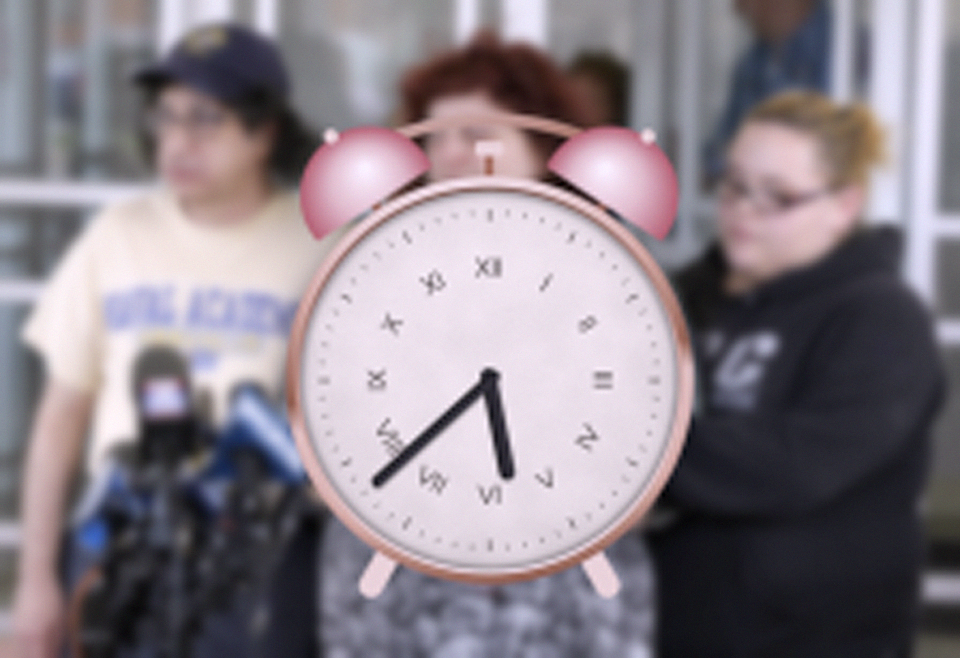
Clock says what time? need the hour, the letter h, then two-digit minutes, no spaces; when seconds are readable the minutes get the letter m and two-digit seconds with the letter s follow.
5h38
